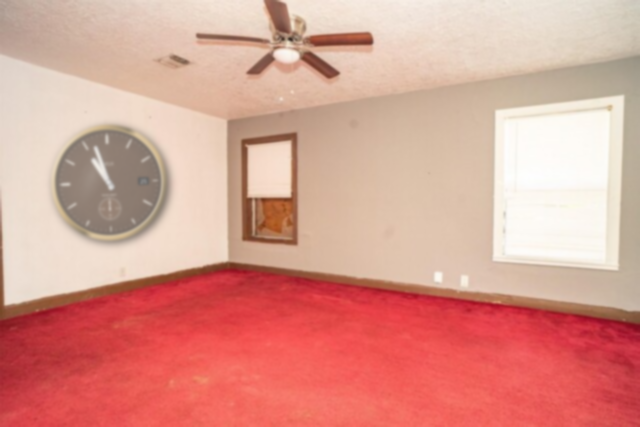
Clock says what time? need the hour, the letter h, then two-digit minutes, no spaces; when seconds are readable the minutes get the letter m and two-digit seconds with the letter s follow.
10h57
